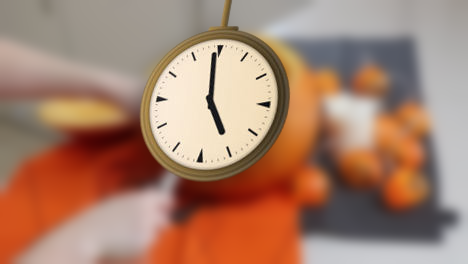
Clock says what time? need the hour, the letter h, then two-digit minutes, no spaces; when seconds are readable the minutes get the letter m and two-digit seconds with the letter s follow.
4h59
